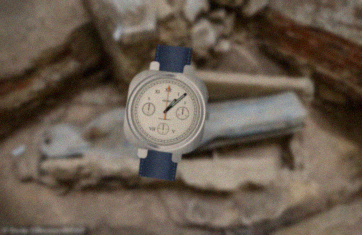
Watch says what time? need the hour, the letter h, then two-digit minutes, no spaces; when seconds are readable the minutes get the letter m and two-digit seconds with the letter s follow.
1h07
